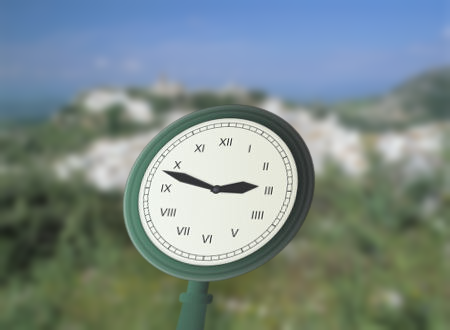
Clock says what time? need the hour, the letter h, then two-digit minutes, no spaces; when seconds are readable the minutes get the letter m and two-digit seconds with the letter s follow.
2h48
